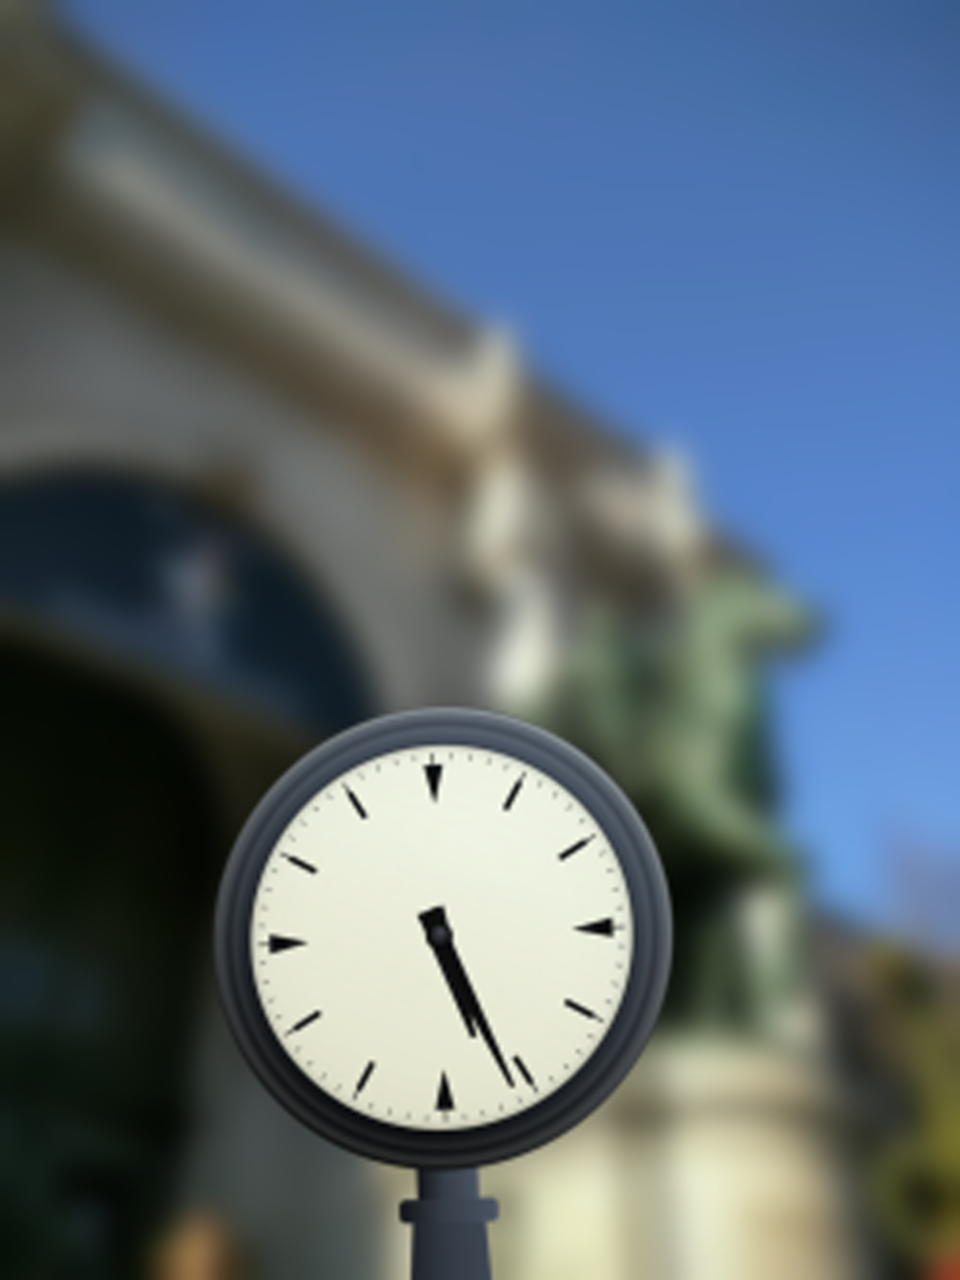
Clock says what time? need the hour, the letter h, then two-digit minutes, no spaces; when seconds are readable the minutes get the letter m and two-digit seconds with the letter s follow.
5h26
